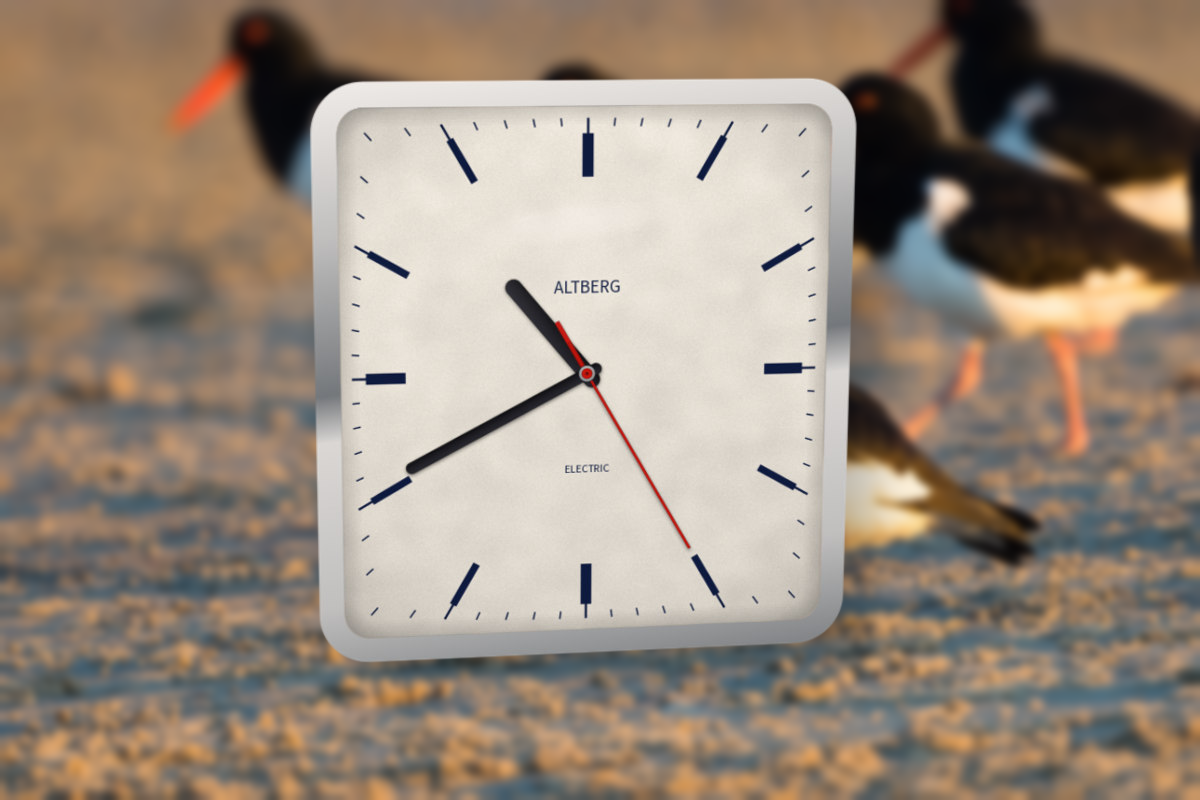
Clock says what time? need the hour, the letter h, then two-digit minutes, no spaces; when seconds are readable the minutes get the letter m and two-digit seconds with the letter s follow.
10h40m25s
